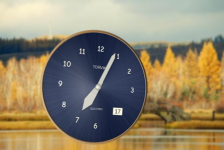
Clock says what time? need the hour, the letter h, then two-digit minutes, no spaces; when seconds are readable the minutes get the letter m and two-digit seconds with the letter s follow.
7h04
